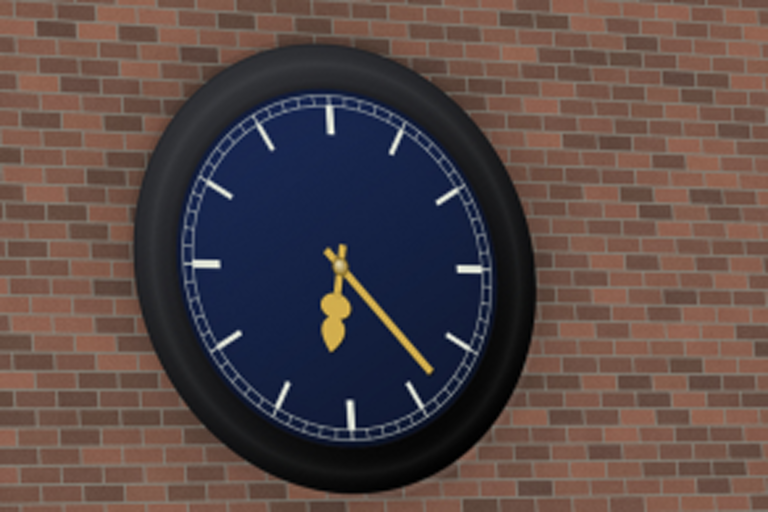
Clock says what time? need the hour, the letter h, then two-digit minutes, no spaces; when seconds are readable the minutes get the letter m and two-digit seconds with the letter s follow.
6h23
